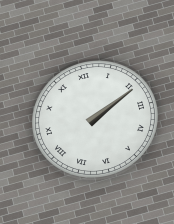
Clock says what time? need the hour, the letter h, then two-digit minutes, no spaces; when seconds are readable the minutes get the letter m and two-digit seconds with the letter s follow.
2h11
